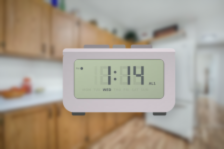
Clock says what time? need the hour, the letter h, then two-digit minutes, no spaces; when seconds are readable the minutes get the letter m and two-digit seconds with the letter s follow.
1h14
